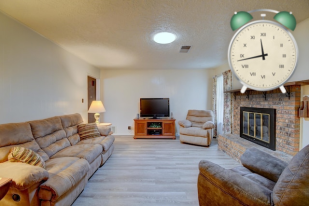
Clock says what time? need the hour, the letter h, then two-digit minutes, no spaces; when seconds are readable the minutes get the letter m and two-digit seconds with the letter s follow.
11h43
